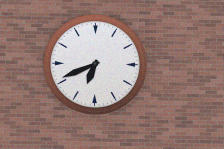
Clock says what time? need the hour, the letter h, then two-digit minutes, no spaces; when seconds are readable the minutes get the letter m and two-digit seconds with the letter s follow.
6h41
